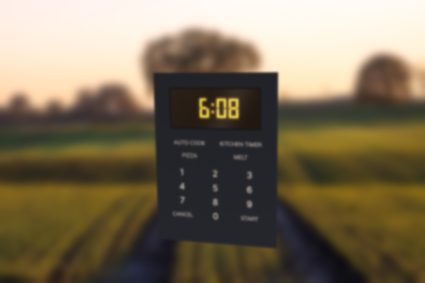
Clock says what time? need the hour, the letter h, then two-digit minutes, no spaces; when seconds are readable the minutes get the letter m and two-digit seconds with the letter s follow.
6h08
